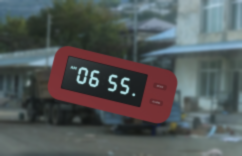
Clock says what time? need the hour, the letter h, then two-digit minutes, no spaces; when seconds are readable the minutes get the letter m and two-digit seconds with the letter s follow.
6h55
